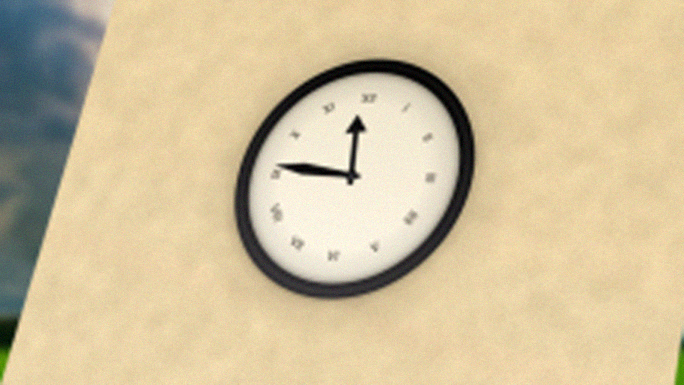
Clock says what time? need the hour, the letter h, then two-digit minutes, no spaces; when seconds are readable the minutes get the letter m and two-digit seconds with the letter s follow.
11h46
